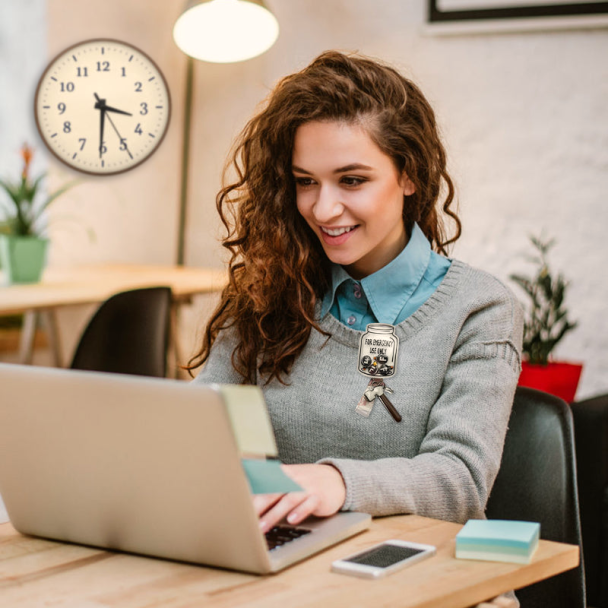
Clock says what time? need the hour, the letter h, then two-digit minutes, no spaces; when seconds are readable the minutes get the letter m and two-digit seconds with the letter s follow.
3h30m25s
